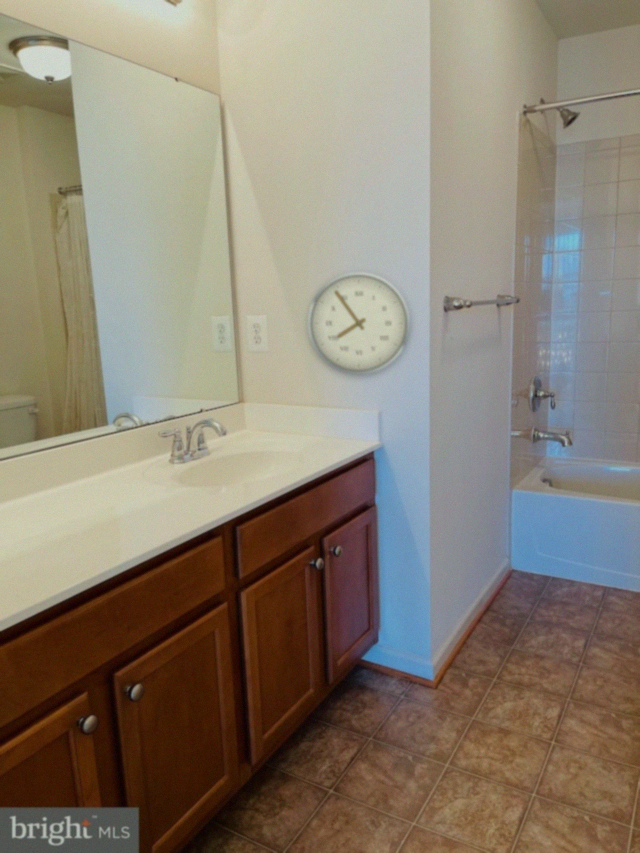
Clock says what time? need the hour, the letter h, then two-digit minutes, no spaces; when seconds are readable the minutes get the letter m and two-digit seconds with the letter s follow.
7h54
